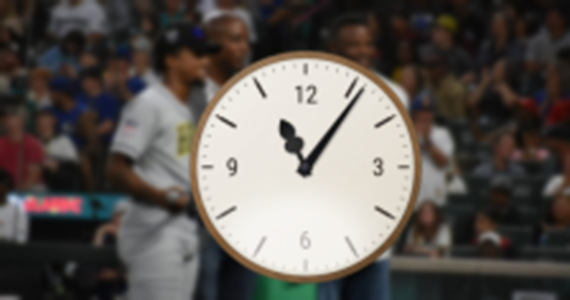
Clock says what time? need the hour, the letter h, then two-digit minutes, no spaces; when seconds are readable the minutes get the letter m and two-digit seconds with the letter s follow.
11h06
